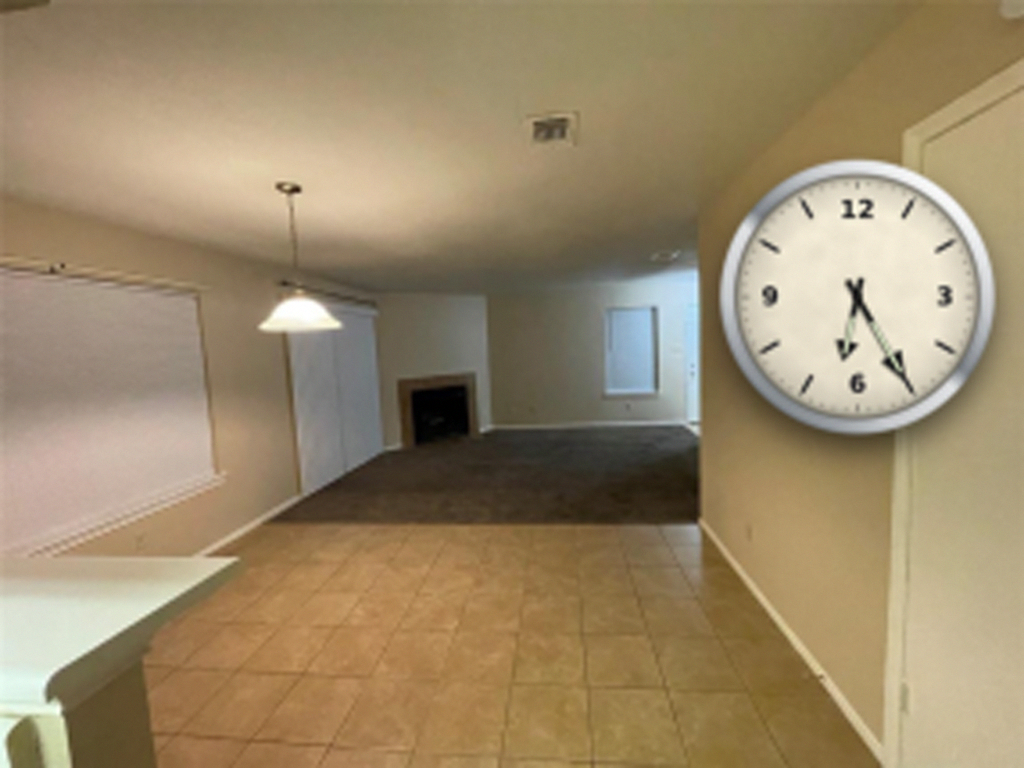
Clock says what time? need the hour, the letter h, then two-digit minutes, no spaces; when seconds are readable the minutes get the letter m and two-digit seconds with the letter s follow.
6h25
